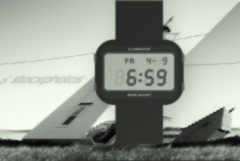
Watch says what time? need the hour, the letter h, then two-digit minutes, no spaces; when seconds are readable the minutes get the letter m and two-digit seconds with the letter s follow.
6h59
